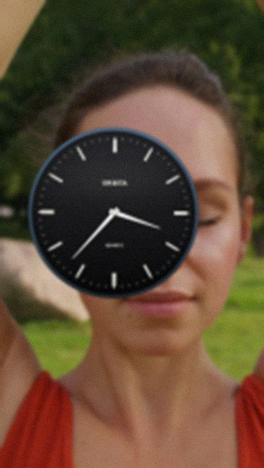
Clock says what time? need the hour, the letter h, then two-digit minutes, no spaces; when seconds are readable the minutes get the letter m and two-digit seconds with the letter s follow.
3h37
